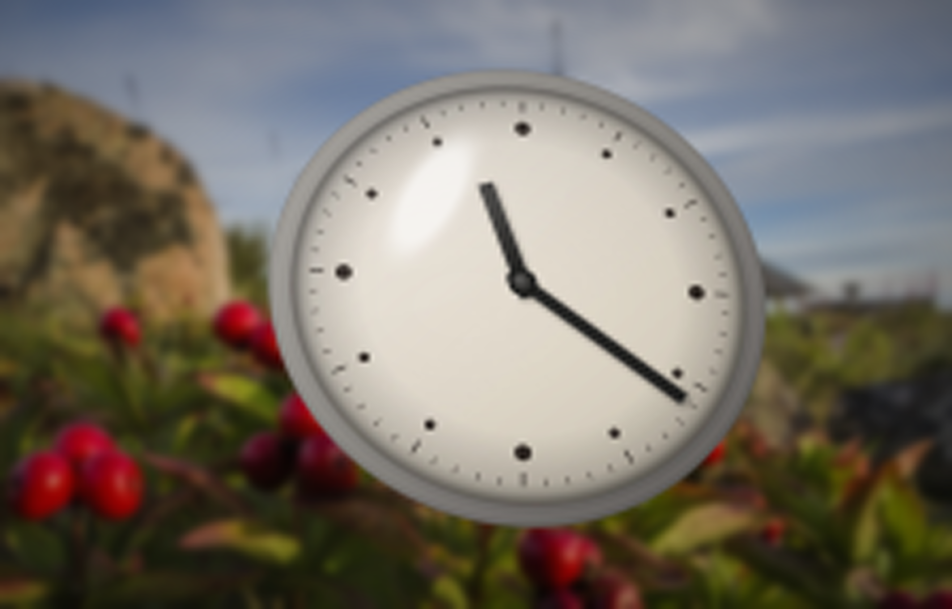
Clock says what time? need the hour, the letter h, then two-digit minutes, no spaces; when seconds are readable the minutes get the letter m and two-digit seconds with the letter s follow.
11h21
